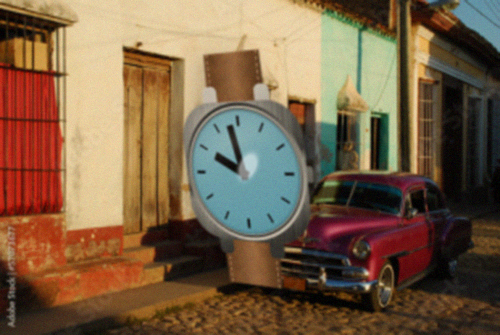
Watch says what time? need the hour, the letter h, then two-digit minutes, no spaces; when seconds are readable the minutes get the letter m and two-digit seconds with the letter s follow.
9h58
